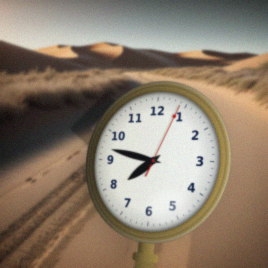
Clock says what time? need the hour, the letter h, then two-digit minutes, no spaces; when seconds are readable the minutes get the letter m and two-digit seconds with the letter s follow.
7h47m04s
